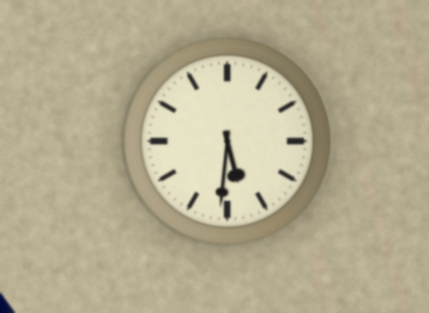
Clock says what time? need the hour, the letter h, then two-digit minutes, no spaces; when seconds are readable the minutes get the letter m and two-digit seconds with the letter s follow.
5h31
